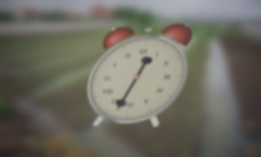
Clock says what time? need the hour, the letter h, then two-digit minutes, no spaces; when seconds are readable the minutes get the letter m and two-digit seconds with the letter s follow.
12h33
